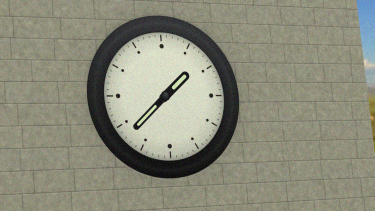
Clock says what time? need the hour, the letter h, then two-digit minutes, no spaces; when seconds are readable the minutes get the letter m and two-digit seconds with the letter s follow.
1h38
